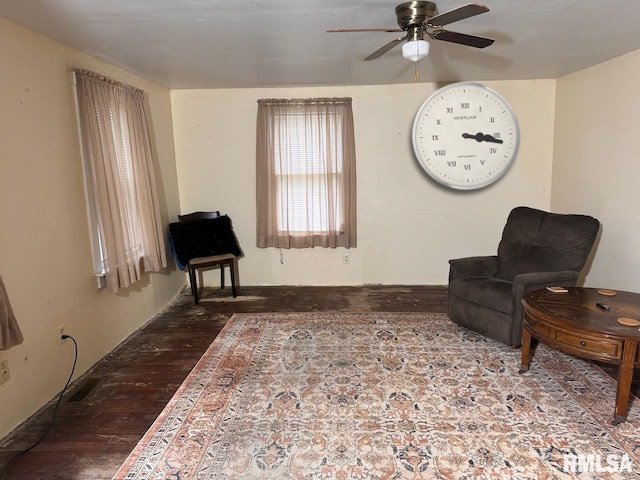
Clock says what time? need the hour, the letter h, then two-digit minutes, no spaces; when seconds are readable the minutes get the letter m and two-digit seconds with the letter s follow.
3h17
